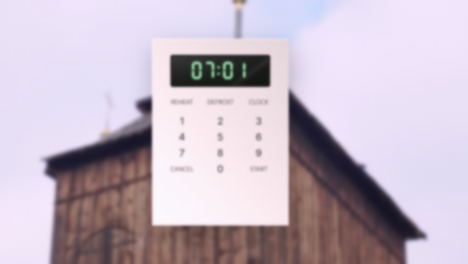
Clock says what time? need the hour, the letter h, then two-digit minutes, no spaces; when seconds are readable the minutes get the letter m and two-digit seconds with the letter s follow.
7h01
